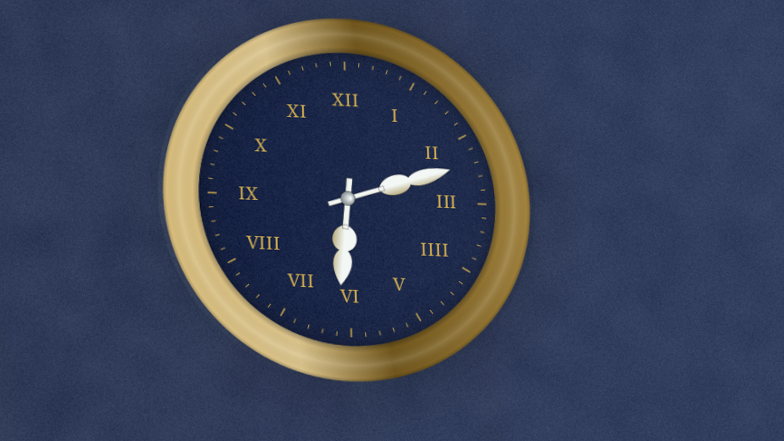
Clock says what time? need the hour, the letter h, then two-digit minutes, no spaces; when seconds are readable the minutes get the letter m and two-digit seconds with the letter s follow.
6h12
